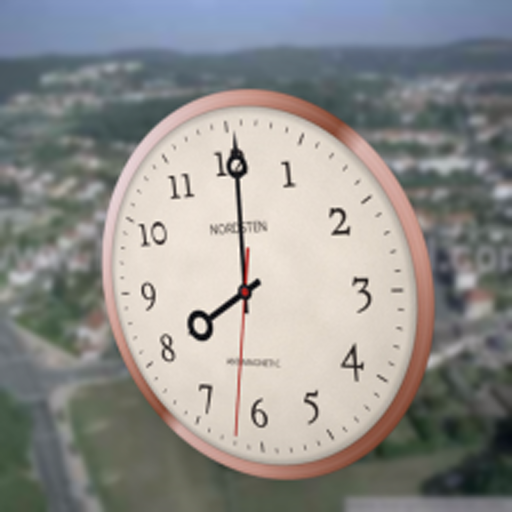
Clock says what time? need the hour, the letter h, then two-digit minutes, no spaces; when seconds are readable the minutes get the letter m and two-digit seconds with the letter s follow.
8h00m32s
